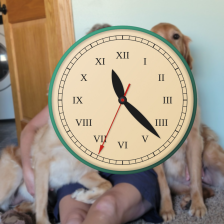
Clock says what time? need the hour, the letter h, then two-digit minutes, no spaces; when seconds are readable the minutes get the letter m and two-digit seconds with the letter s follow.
11h22m34s
